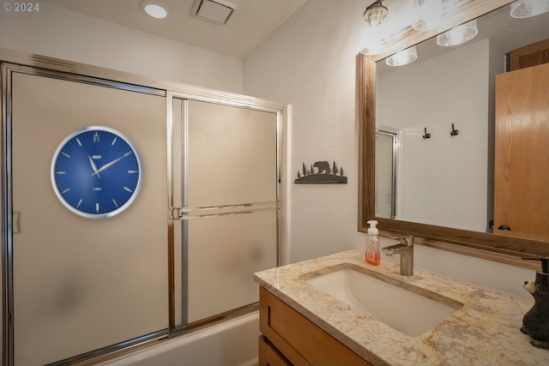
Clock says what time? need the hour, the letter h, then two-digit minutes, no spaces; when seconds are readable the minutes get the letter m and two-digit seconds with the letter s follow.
11h10
